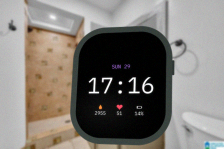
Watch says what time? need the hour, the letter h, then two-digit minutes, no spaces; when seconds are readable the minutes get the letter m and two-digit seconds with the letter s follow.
17h16
